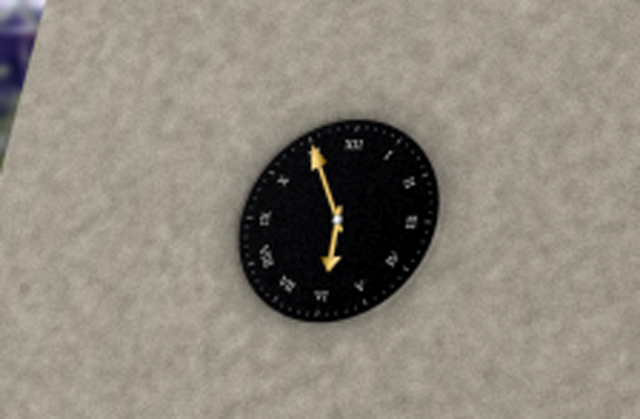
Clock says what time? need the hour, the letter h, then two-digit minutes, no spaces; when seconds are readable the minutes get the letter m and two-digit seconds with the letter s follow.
5h55
